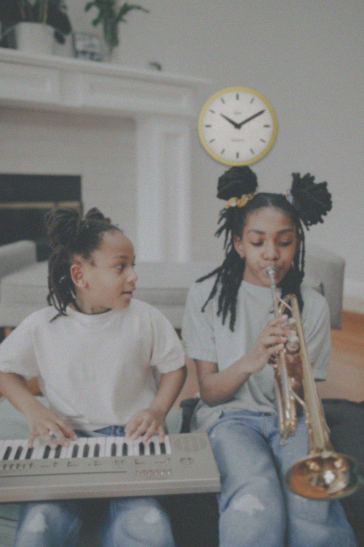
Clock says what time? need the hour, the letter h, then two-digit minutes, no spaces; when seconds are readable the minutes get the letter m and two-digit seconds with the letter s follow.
10h10
